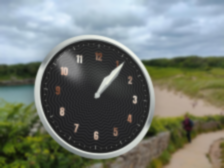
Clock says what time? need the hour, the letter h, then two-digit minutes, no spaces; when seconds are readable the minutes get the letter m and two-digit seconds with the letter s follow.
1h06
